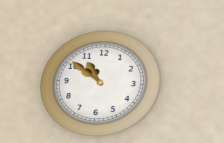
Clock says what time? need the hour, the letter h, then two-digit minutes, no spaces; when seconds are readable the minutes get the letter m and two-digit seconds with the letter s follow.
10h51
